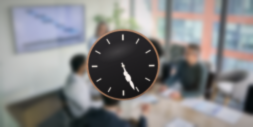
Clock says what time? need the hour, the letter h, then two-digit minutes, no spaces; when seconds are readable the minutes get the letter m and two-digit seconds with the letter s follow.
5h26
